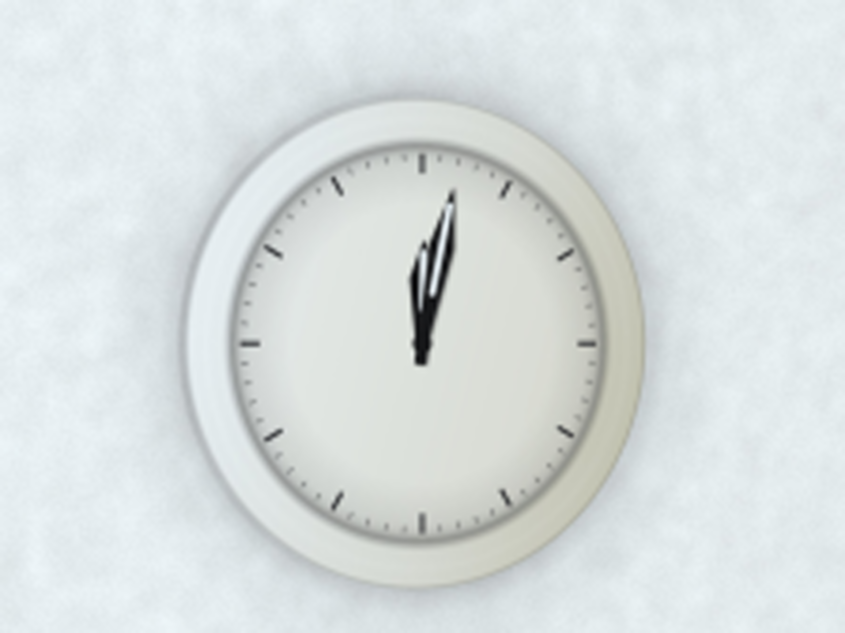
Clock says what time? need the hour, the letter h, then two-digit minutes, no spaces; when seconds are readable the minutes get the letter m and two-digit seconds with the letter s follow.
12h02
